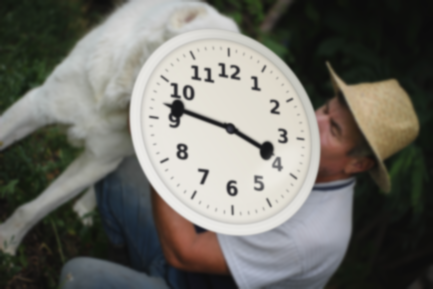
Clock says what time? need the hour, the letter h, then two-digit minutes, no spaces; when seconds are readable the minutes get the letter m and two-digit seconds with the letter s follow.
3h47
